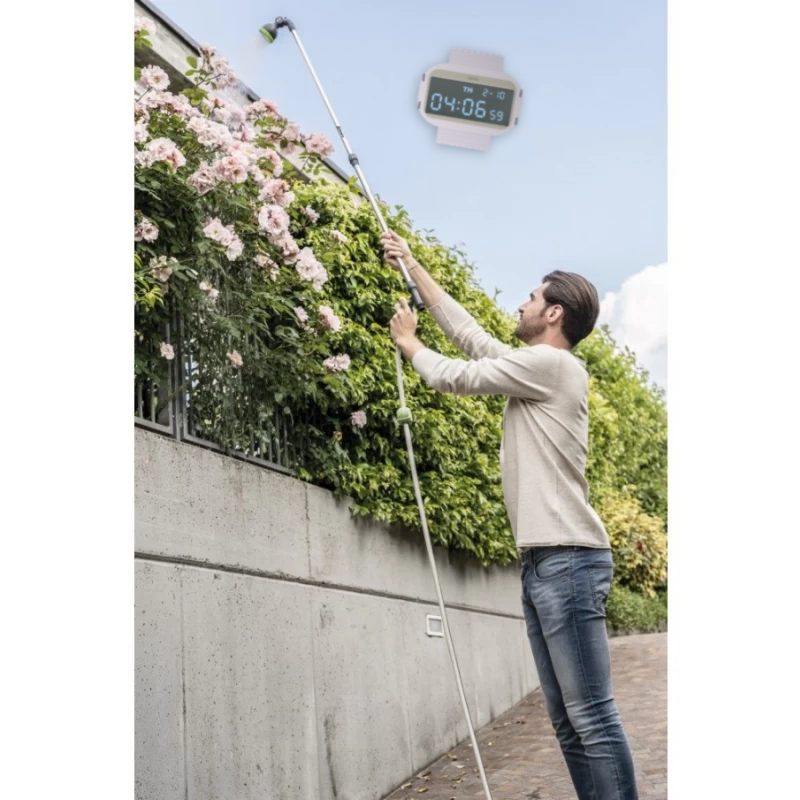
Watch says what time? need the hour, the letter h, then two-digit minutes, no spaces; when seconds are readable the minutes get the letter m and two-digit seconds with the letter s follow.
4h06
